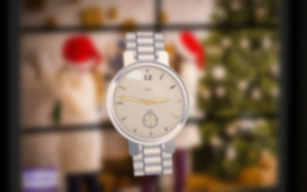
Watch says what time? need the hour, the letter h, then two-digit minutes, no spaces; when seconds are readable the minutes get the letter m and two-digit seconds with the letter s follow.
2h47
